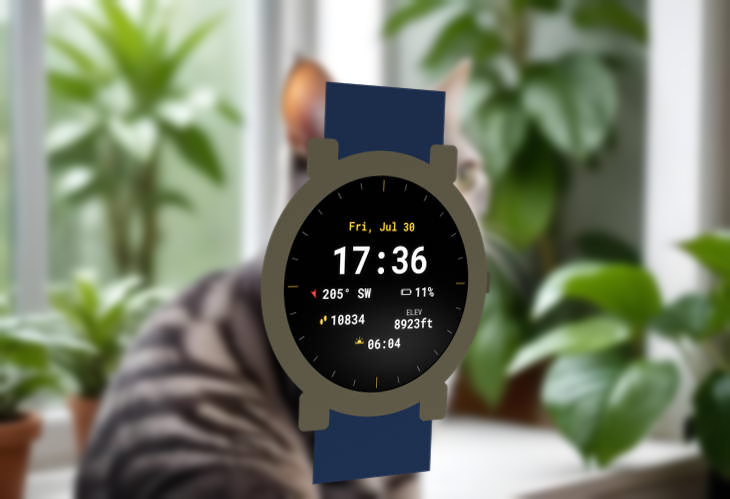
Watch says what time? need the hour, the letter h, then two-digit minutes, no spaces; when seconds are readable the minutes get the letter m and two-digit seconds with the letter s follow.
17h36
